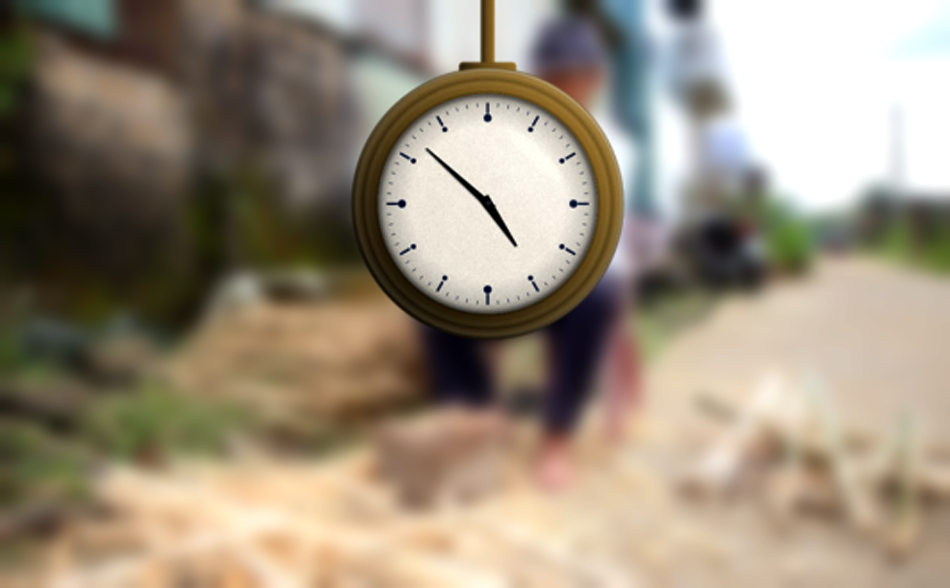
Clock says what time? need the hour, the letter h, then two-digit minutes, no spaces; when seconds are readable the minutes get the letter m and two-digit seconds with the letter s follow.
4h52
